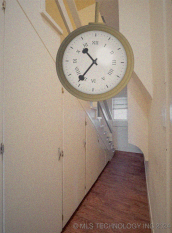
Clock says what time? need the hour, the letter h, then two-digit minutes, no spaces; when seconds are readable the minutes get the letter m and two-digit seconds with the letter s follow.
10h36
